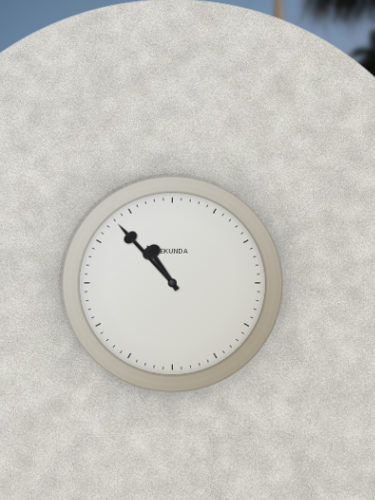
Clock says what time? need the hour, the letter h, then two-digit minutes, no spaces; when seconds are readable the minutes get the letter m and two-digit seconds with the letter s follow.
10h53
